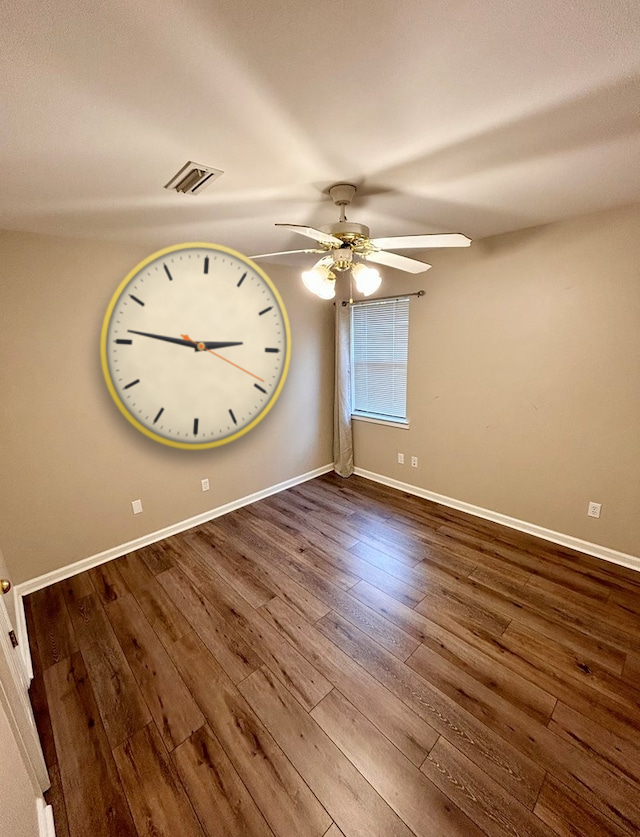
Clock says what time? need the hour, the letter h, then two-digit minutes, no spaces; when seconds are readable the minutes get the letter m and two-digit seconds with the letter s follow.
2h46m19s
